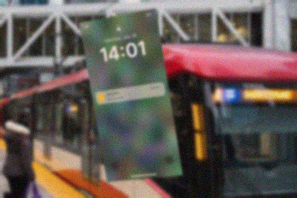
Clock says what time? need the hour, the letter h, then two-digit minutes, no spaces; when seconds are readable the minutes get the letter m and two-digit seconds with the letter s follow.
14h01
